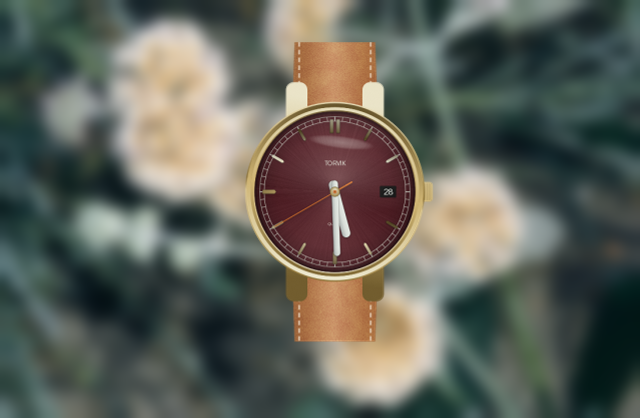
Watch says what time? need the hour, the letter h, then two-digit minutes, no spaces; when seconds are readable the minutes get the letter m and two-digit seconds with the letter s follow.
5h29m40s
